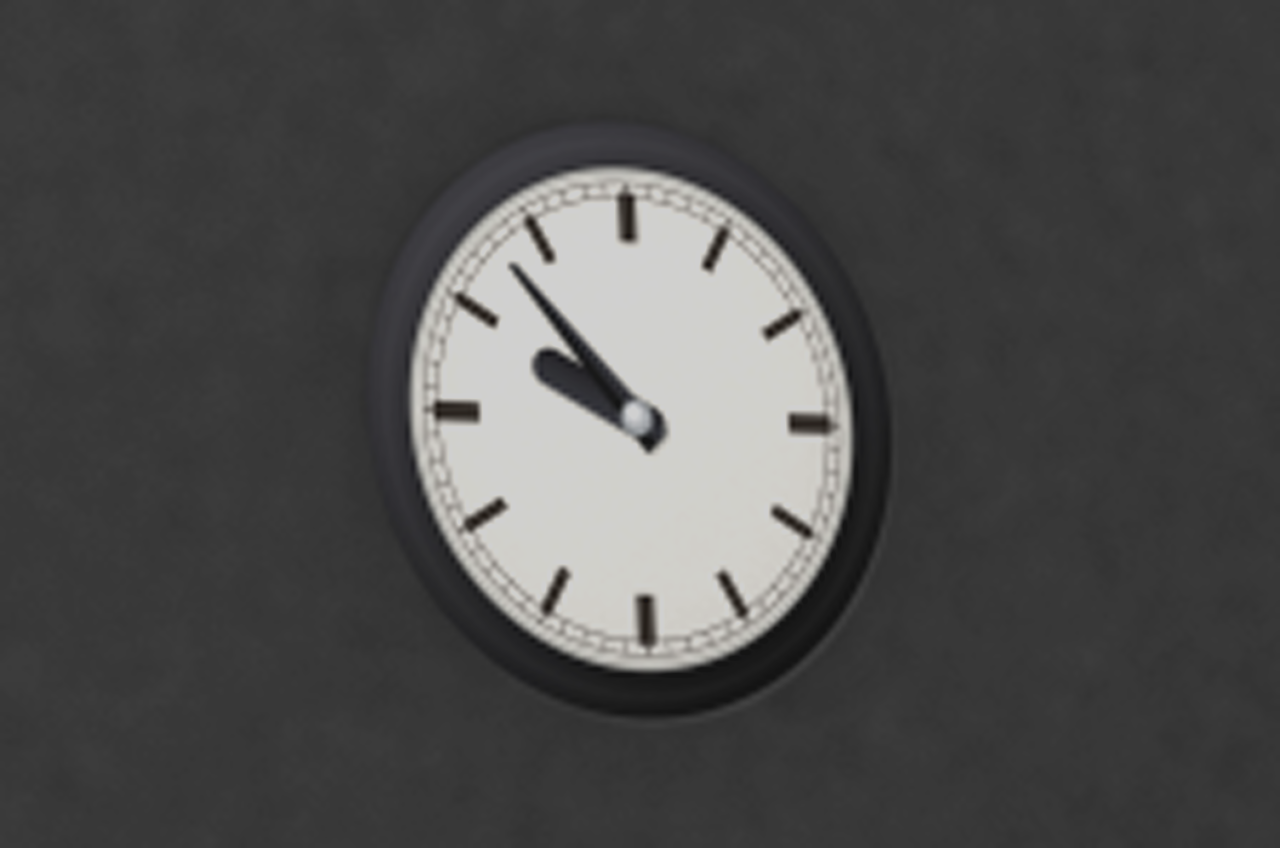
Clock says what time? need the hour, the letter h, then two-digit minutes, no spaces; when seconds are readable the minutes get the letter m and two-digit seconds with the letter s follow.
9h53
